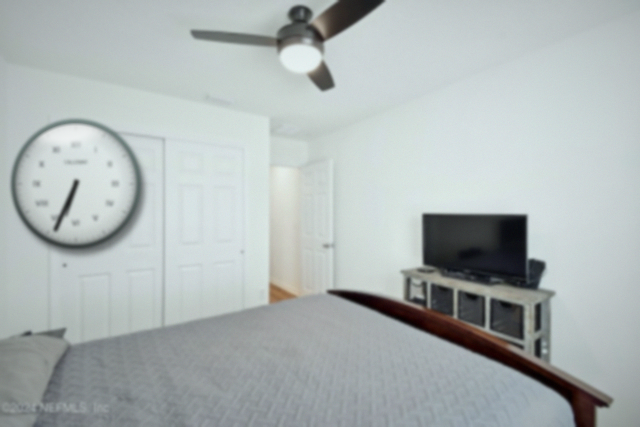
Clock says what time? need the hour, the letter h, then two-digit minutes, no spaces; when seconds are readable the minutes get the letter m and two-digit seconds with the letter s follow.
6h34
